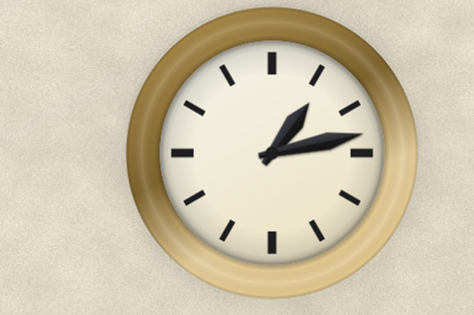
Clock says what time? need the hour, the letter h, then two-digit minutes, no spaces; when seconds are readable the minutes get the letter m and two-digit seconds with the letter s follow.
1h13
